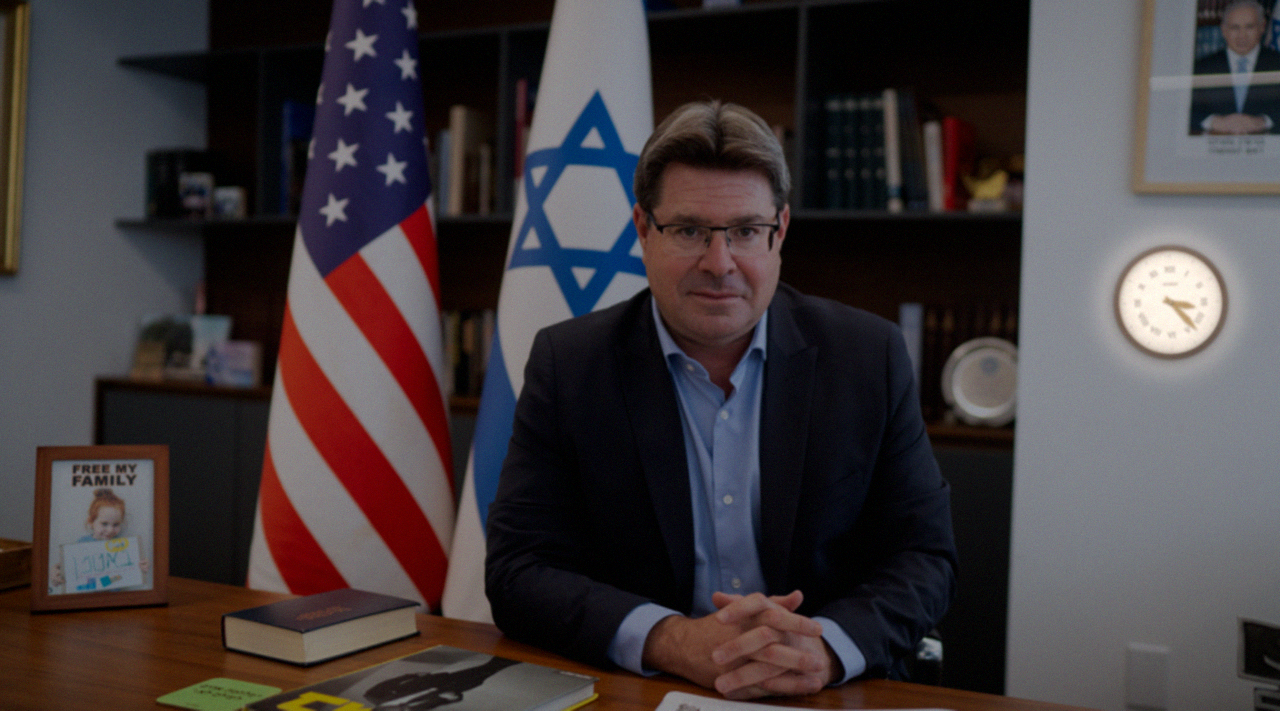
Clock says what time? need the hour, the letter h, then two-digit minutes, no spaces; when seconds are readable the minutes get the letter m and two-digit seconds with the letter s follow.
3h23
